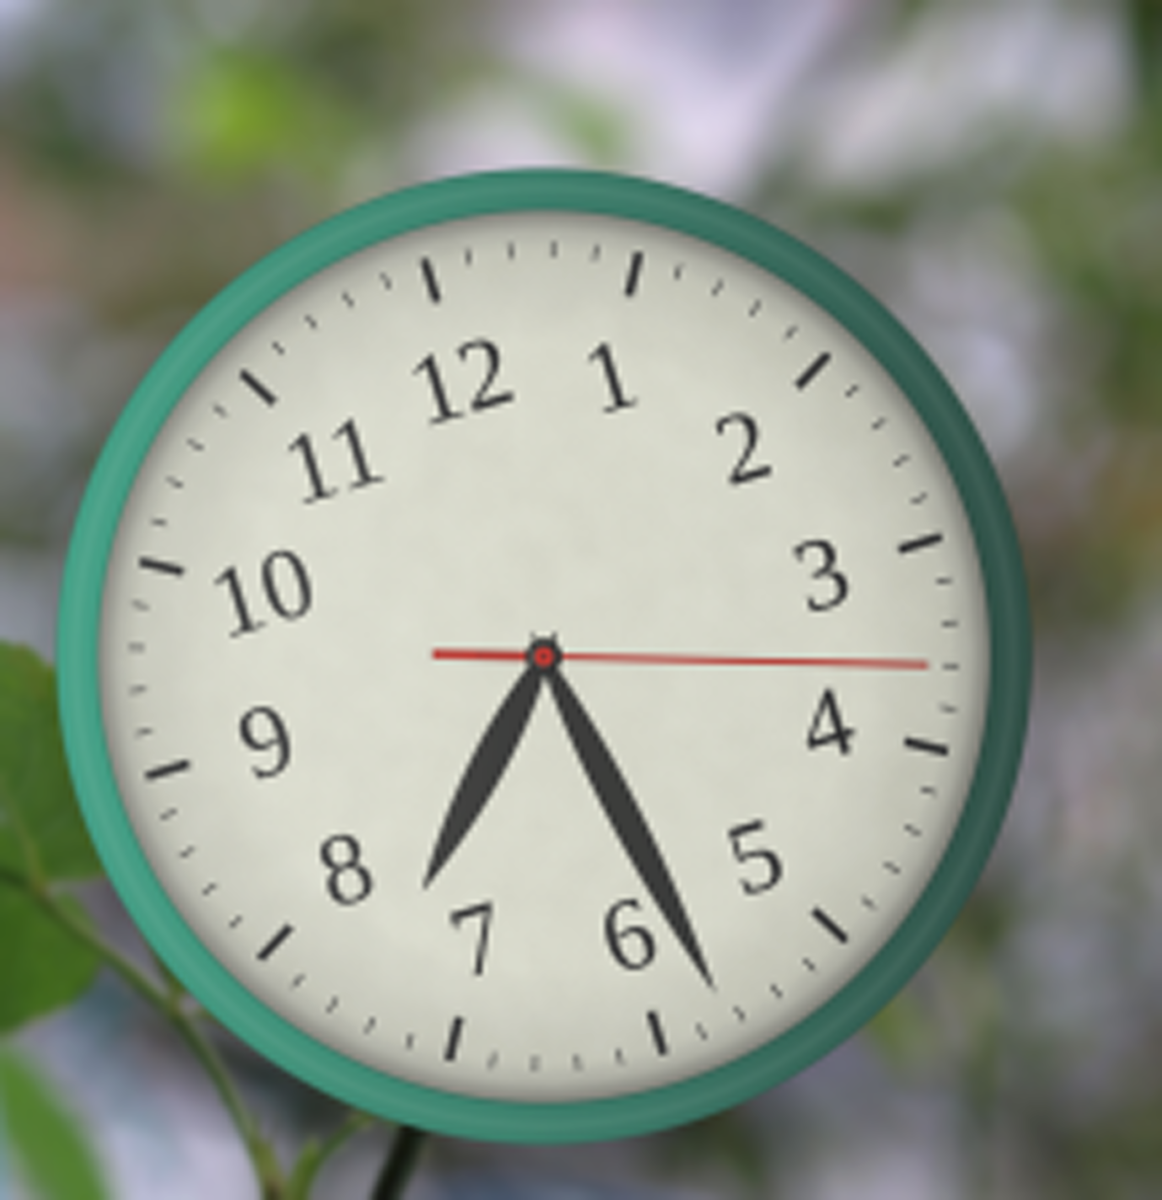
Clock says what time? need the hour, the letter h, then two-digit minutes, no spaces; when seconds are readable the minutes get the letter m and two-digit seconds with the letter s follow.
7h28m18s
